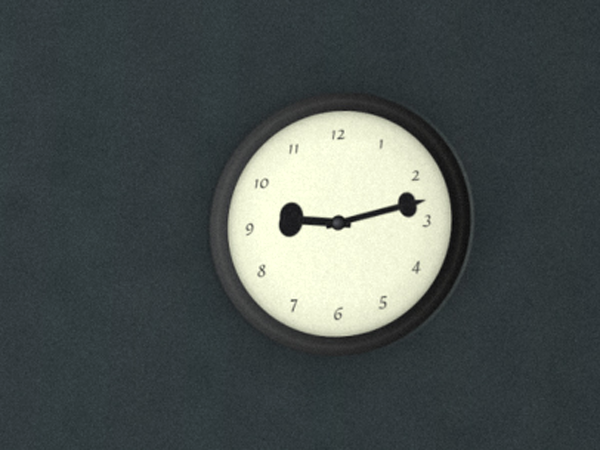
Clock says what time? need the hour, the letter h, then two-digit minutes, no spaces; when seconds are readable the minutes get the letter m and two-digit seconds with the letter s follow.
9h13
